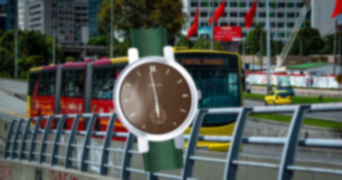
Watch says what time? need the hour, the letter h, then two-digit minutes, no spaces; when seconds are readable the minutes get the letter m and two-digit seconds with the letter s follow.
5h59
